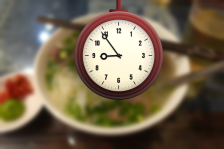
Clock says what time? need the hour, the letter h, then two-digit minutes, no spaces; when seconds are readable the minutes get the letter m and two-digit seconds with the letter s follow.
8h54
